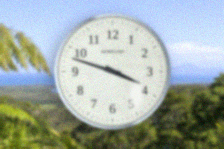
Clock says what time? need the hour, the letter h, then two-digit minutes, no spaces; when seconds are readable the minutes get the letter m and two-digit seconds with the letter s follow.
3h48
